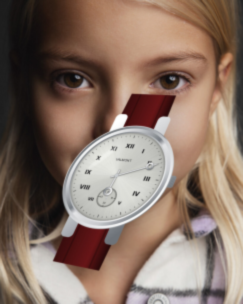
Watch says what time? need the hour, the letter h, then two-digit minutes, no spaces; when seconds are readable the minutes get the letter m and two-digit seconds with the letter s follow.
6h11
